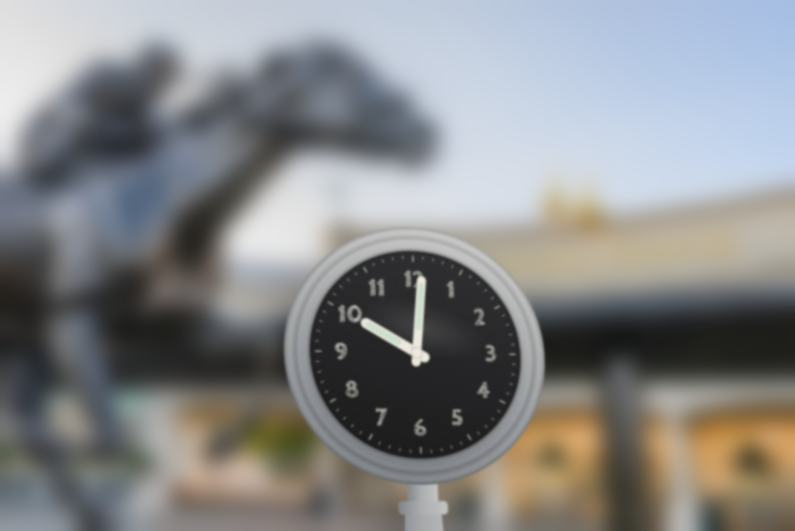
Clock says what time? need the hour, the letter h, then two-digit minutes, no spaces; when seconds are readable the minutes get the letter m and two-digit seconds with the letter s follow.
10h01
